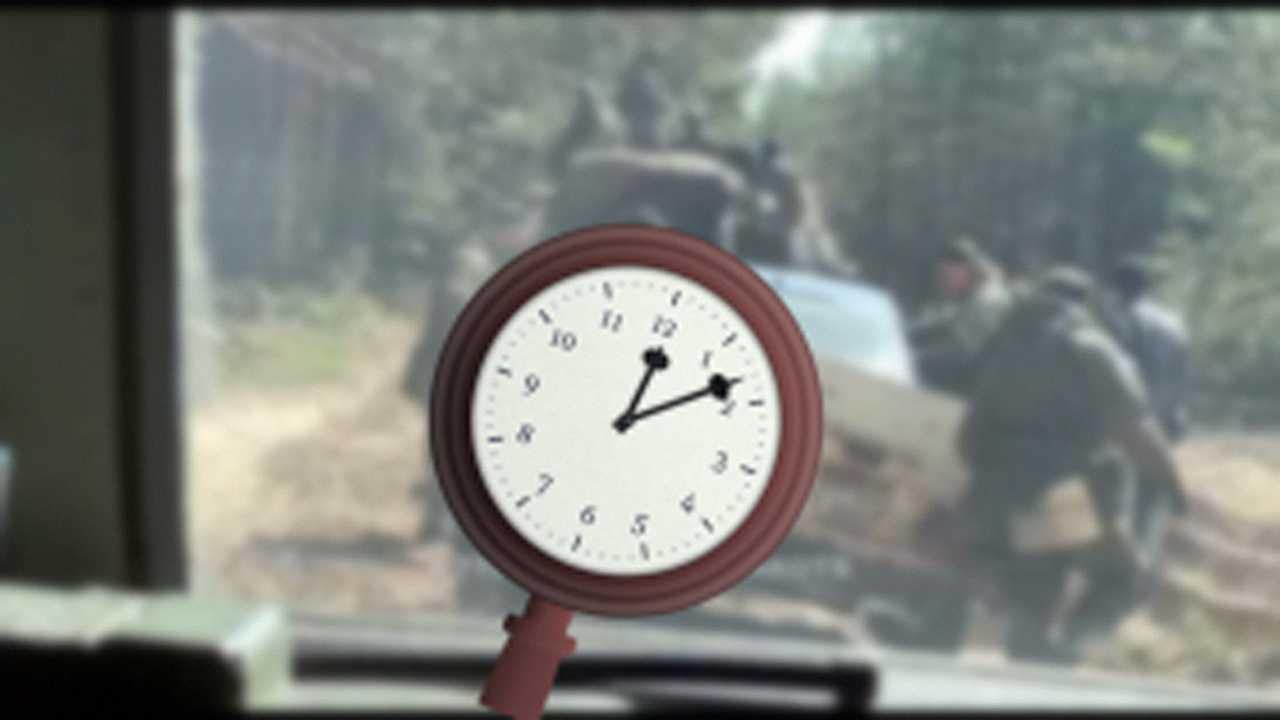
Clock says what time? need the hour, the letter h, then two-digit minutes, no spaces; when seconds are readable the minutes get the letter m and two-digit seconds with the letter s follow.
12h08
